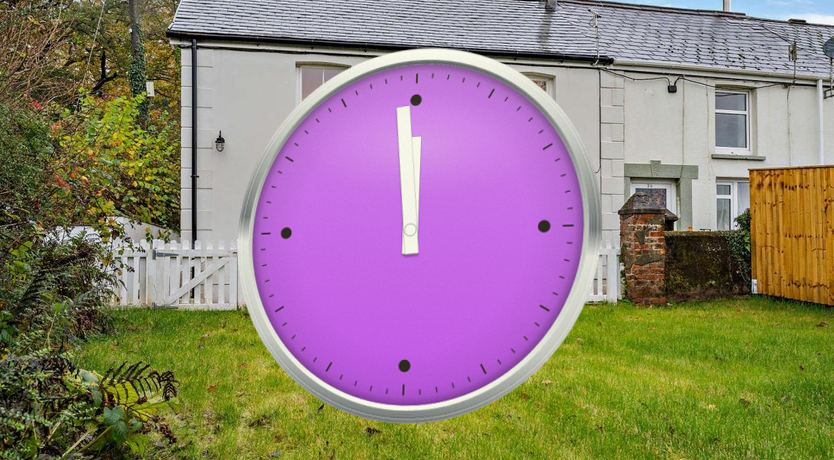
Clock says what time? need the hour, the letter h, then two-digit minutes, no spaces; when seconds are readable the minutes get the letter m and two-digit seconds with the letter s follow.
11h59
